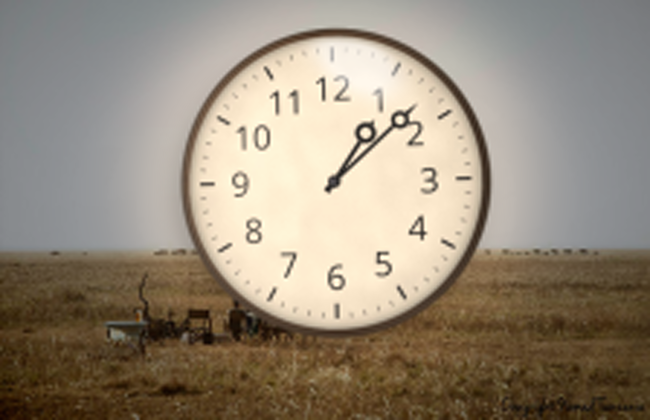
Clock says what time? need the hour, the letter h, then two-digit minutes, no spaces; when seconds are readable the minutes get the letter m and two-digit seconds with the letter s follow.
1h08
